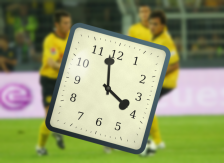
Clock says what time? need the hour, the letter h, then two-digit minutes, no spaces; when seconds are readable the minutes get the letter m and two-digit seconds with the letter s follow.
3h58
